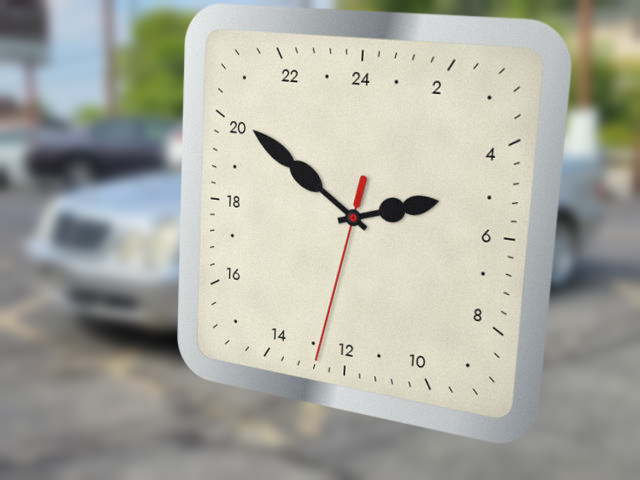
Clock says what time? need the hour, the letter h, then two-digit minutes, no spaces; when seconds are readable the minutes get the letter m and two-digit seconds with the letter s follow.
4h50m32s
